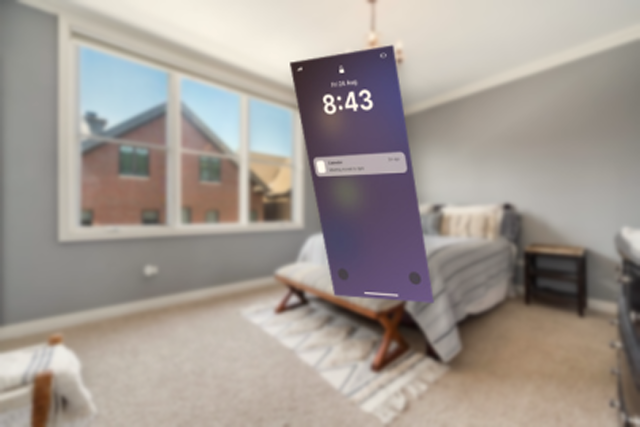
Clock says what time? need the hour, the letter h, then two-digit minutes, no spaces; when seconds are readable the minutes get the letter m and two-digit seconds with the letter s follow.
8h43
